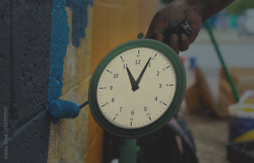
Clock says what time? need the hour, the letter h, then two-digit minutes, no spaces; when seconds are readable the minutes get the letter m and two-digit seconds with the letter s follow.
11h04
